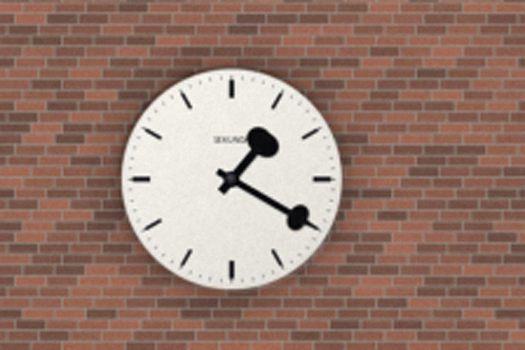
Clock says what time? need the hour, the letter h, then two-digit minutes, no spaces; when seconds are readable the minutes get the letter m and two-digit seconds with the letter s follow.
1h20
